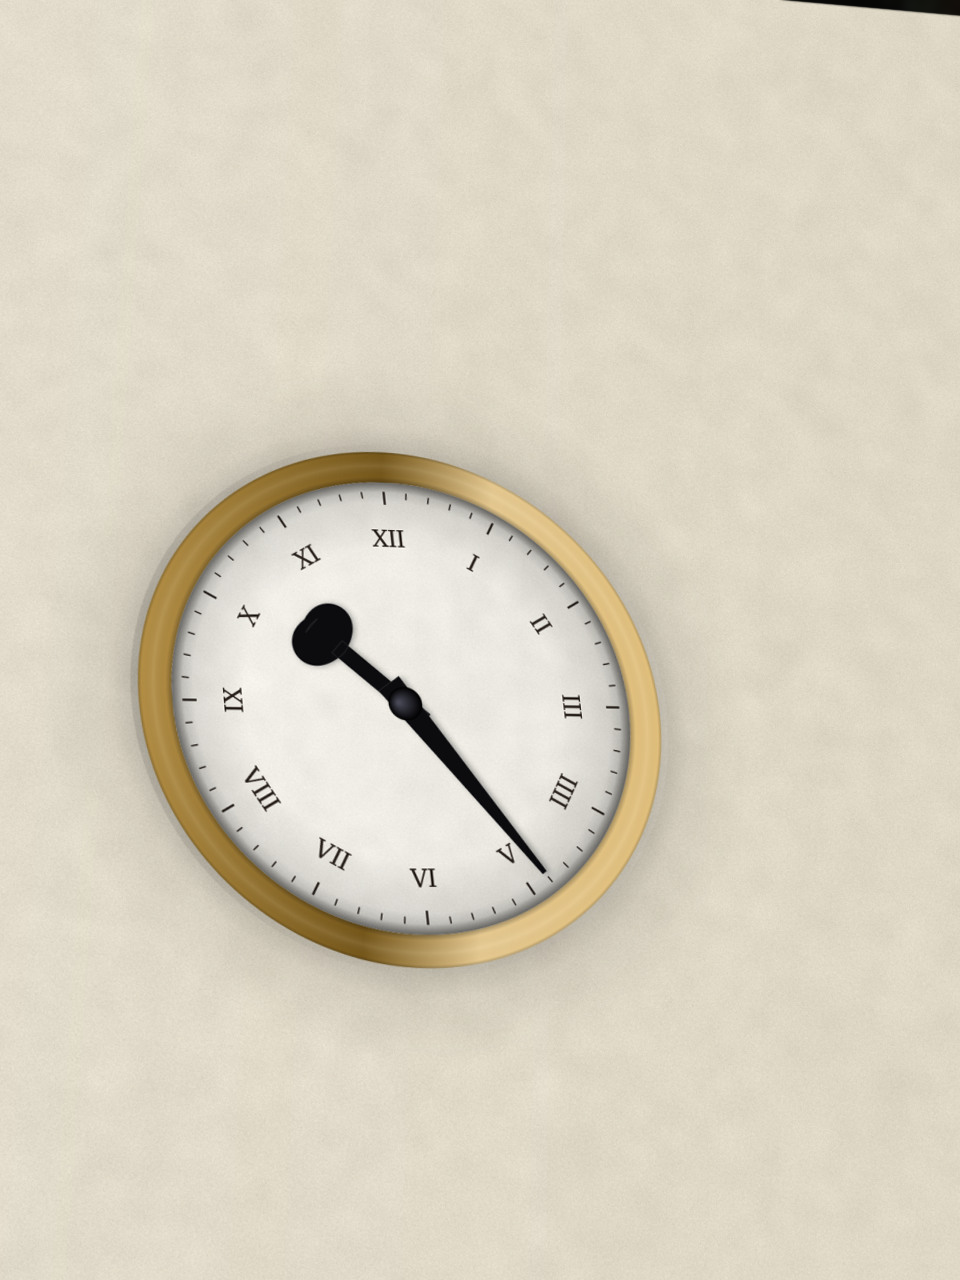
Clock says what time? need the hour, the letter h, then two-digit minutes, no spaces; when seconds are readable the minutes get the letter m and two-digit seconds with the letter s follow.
10h24
